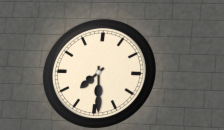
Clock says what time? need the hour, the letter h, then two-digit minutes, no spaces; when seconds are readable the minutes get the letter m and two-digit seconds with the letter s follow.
7h29
